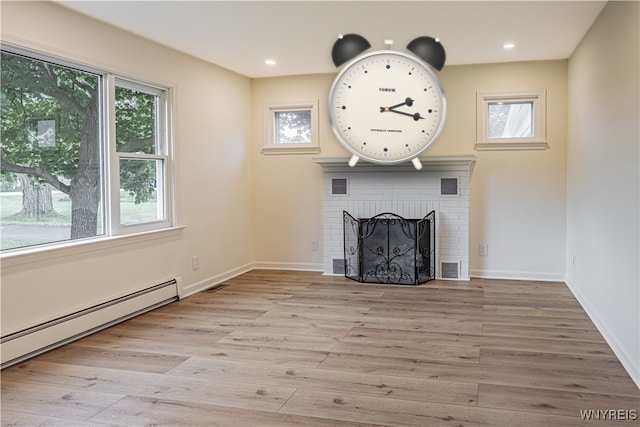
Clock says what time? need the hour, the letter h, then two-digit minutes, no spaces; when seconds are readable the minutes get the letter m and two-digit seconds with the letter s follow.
2h17
